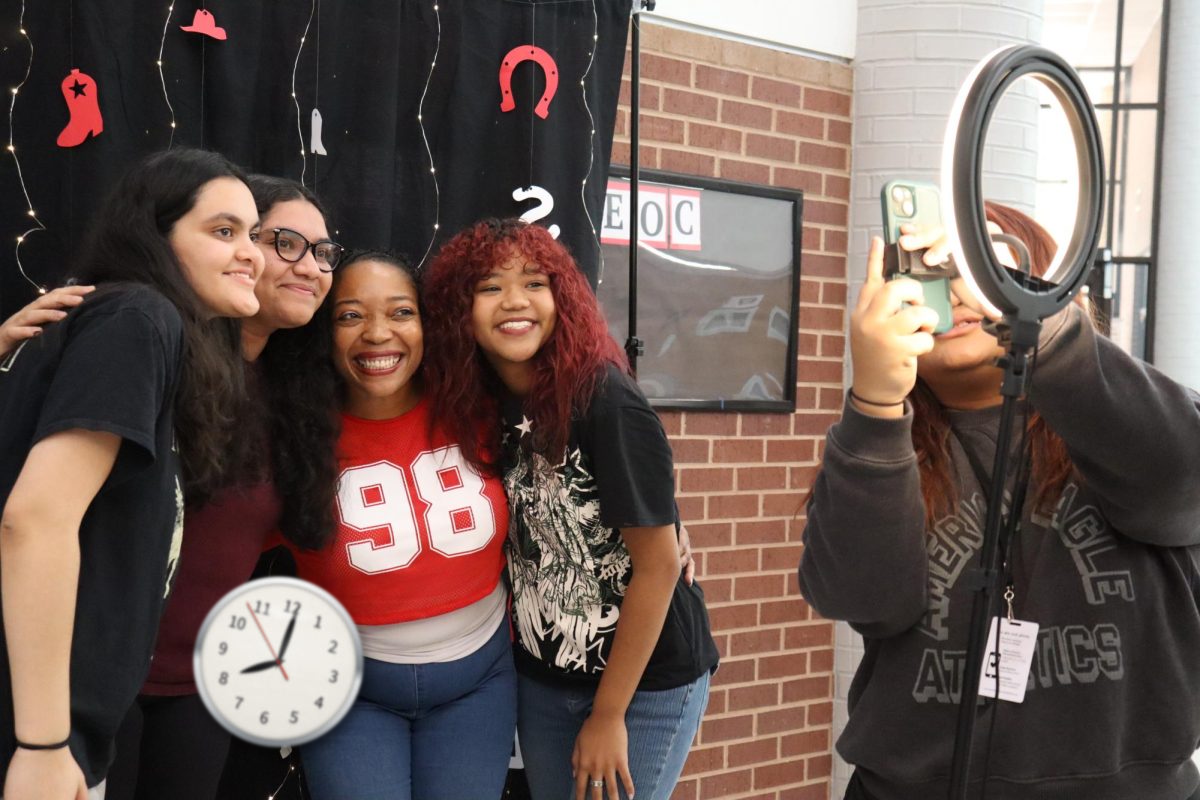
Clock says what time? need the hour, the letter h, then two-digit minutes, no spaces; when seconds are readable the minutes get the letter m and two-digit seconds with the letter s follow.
8h00m53s
